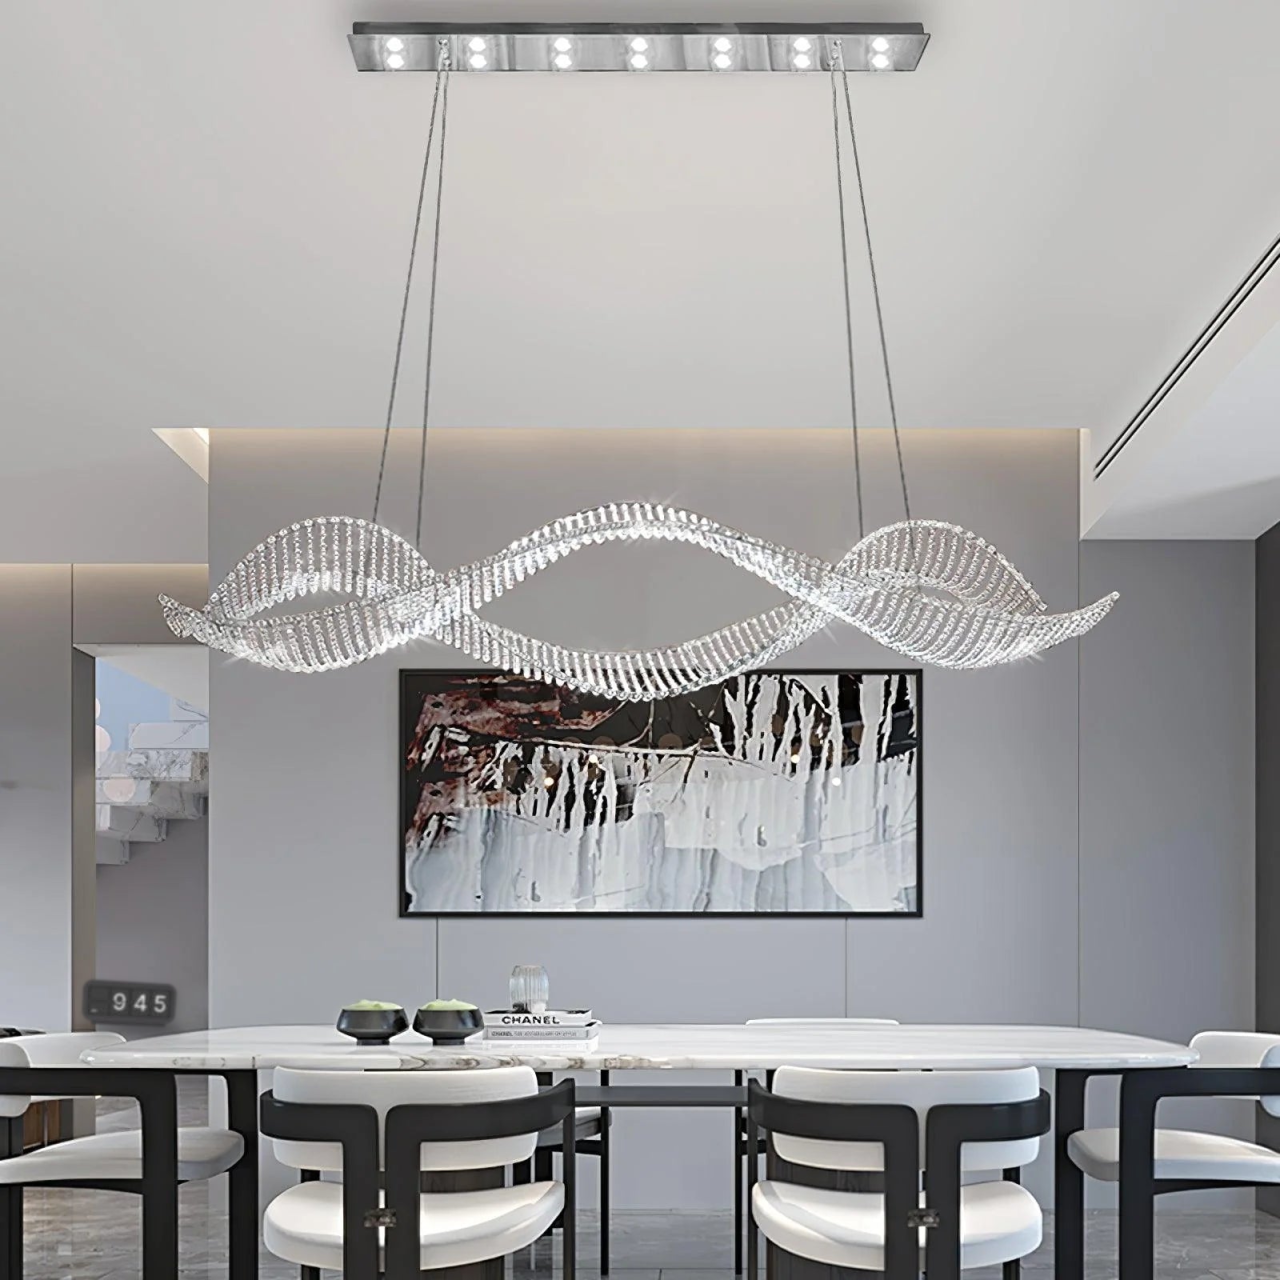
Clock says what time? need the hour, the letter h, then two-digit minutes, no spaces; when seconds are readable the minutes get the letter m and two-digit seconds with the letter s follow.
9h45
